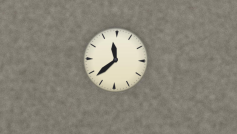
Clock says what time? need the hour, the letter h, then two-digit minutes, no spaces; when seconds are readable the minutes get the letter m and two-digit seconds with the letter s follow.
11h38
